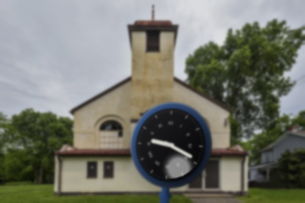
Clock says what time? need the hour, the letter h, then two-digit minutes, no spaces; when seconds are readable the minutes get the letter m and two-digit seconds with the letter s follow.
9h19
